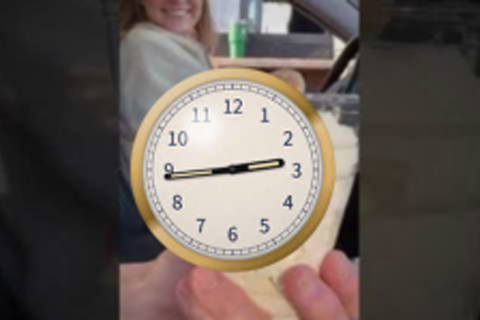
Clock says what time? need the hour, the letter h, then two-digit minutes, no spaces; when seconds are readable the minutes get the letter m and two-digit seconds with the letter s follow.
2h44
